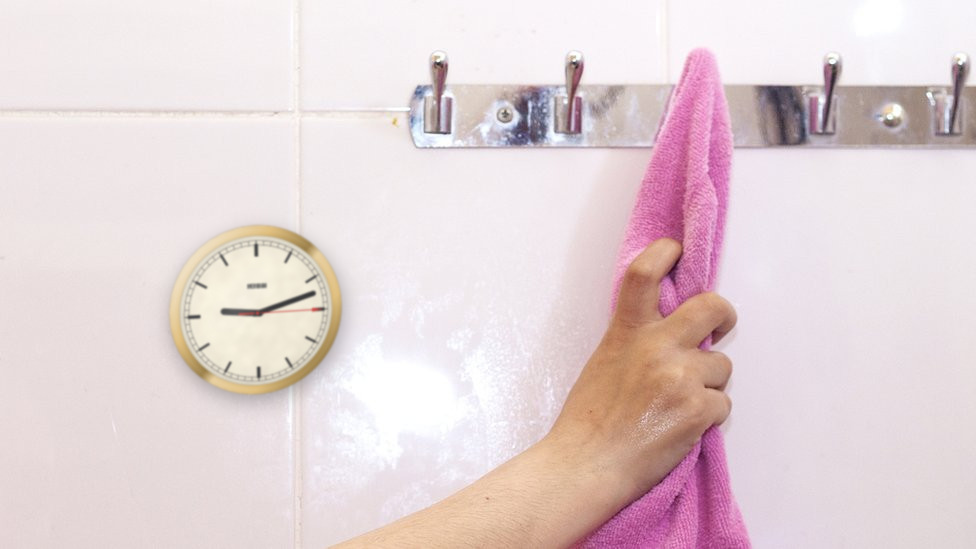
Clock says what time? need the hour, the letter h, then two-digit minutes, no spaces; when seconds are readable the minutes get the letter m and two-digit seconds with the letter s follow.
9h12m15s
